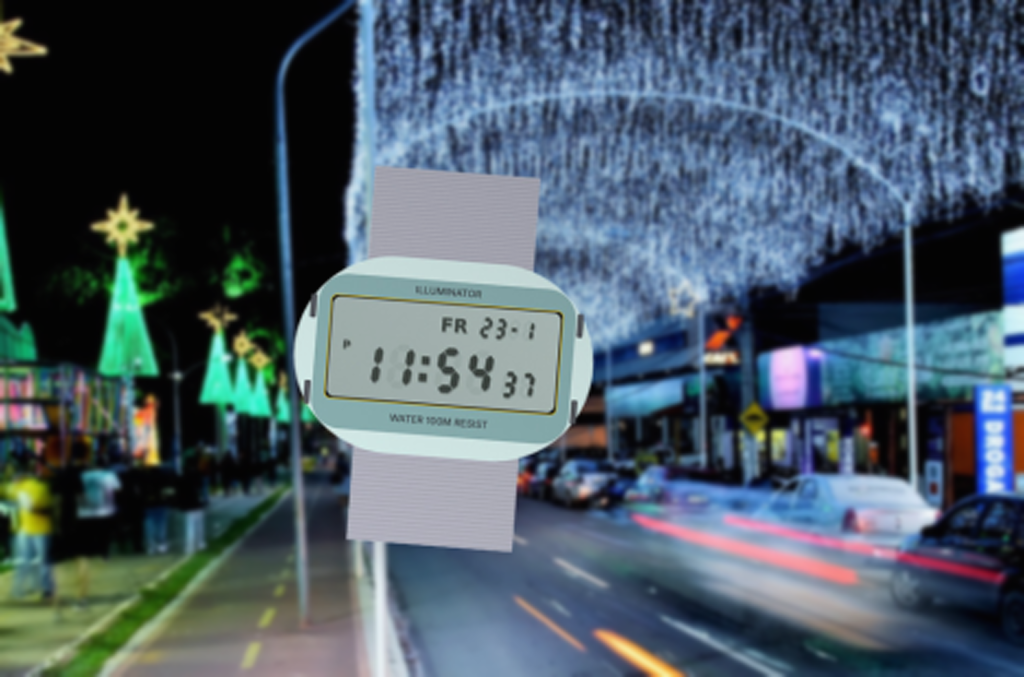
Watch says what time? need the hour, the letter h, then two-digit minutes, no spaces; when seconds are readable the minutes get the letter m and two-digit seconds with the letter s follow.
11h54m37s
